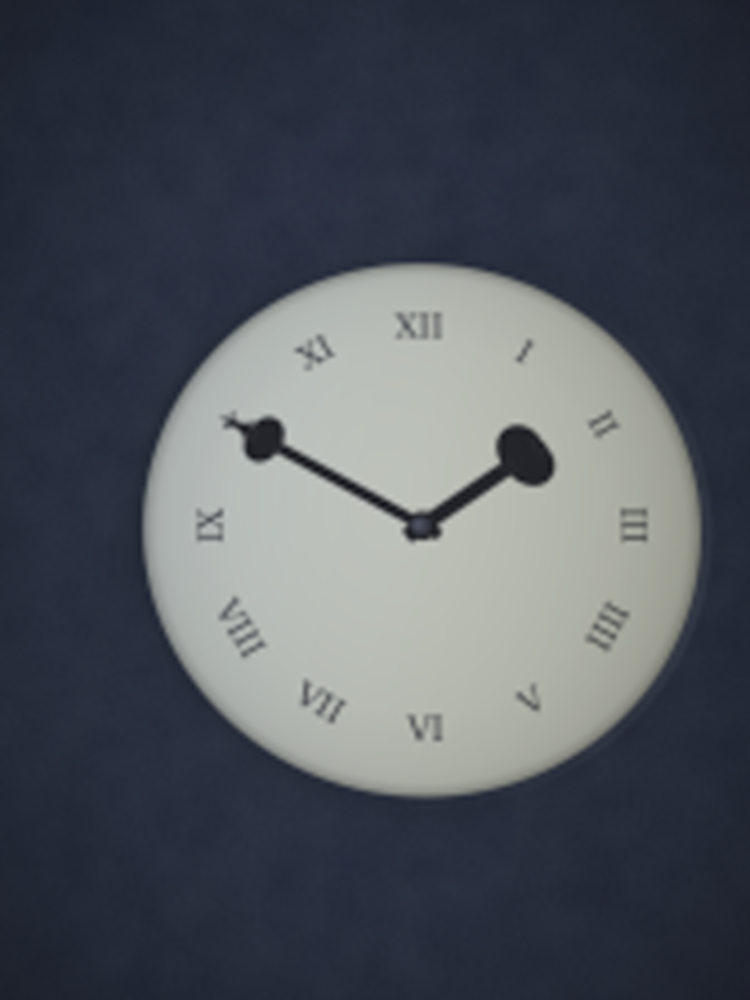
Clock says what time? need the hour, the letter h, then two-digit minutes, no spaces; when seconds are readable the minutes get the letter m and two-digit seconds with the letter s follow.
1h50
